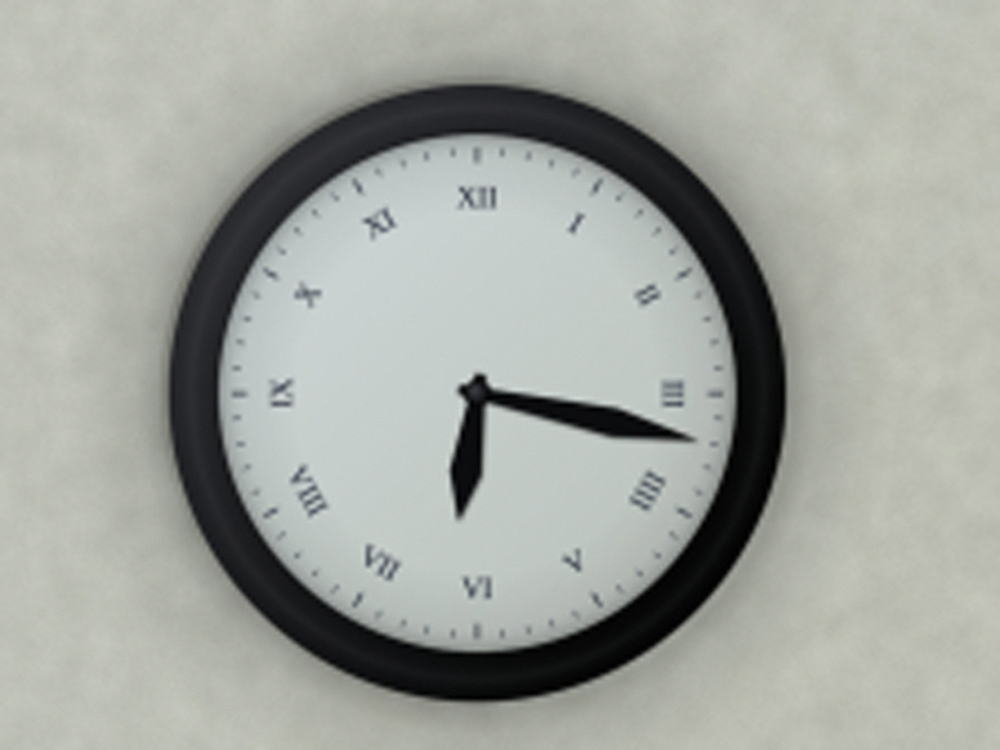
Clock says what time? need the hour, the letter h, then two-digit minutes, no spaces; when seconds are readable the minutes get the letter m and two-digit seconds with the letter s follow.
6h17
